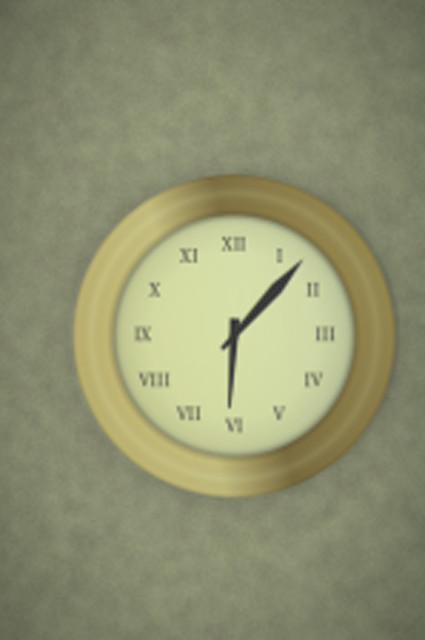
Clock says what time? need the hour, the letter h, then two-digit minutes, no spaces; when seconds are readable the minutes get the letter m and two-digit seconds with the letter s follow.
6h07
